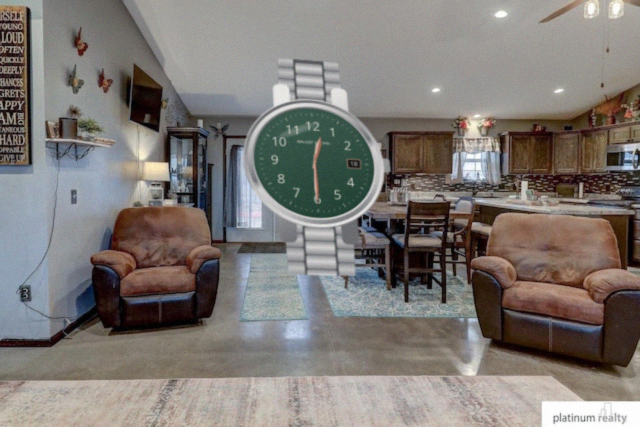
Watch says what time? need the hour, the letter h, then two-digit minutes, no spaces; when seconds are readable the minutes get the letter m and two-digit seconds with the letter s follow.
12h30
